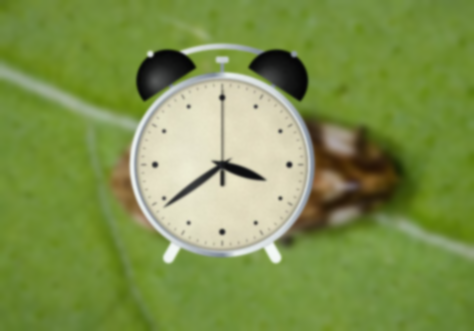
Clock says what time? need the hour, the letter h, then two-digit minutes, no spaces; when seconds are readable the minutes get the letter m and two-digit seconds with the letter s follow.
3h39m00s
